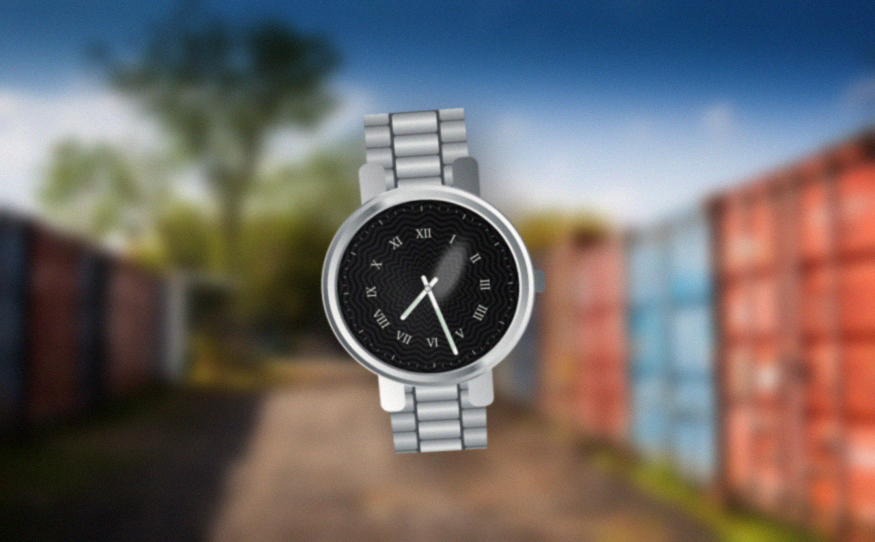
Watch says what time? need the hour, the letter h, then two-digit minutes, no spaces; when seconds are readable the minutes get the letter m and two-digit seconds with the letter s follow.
7h27
